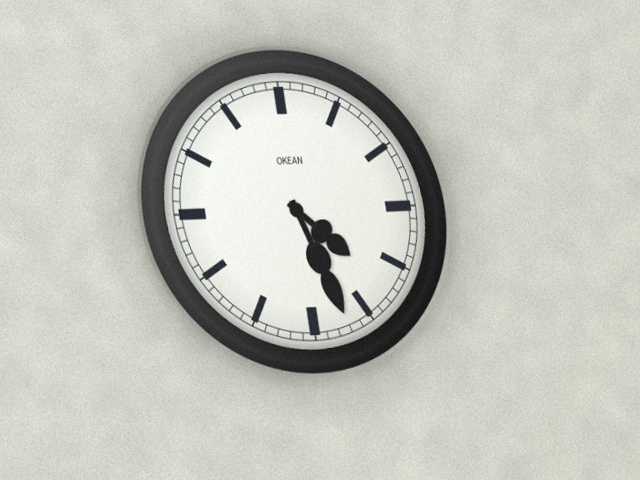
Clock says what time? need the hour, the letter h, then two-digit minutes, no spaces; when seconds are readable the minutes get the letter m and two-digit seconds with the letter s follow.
4h27
